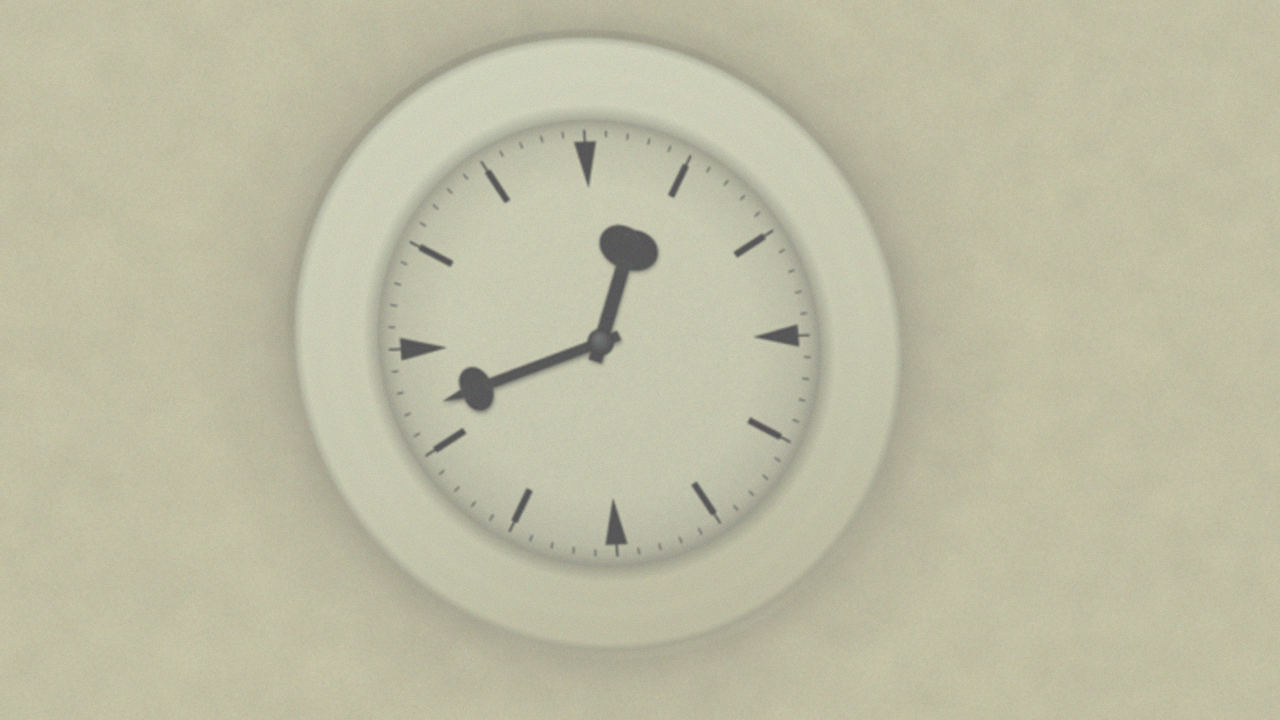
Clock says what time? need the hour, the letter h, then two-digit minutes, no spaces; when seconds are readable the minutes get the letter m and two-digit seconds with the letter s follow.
12h42
